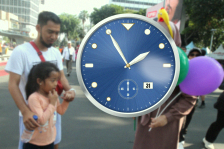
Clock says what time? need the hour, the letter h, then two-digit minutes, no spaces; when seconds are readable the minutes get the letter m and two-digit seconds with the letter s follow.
1h55
